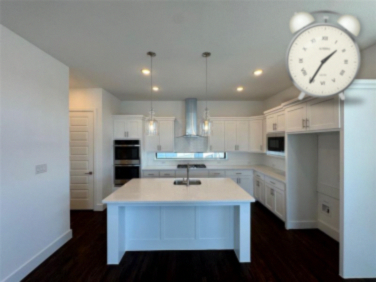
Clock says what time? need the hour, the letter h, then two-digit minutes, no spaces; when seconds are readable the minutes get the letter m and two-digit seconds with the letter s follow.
1h35
